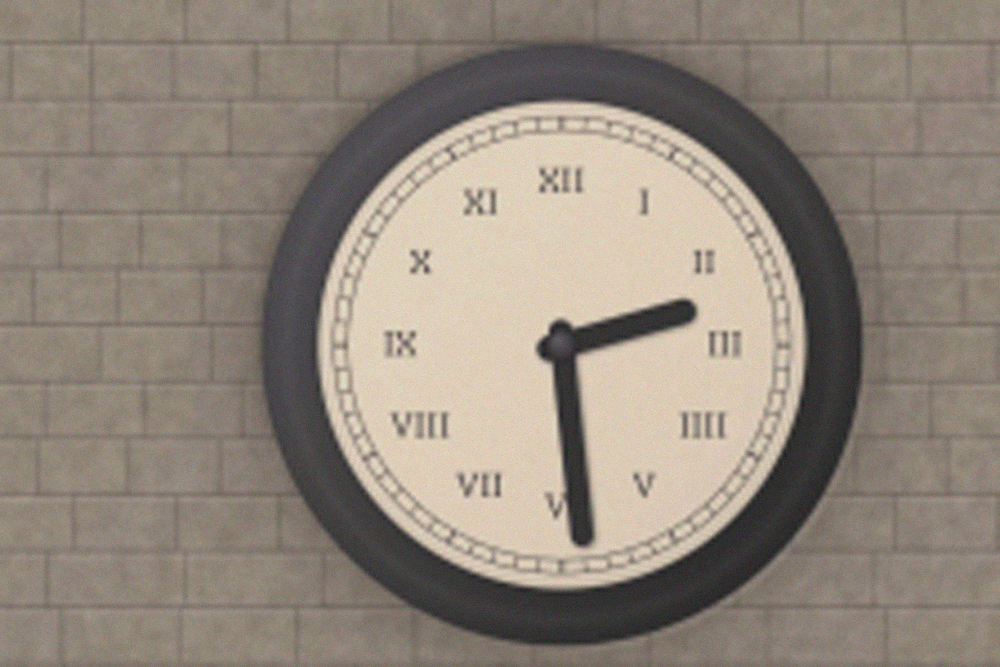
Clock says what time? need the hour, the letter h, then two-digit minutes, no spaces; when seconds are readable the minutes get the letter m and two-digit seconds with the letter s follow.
2h29
